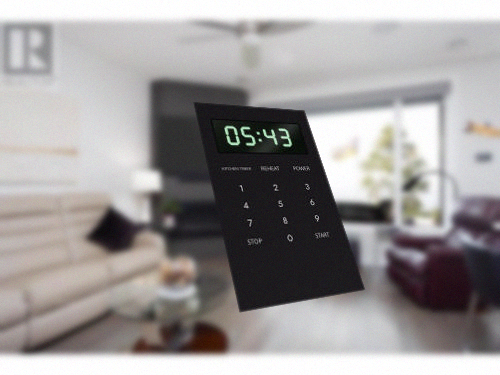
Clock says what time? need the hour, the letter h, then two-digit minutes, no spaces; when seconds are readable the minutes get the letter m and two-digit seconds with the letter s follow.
5h43
